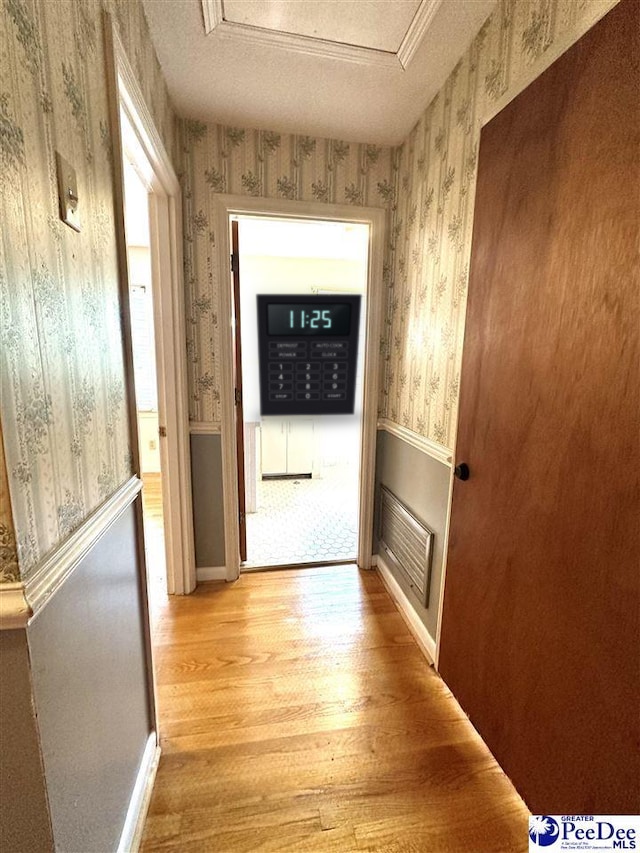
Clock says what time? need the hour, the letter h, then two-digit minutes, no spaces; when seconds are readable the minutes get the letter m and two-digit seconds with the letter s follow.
11h25
